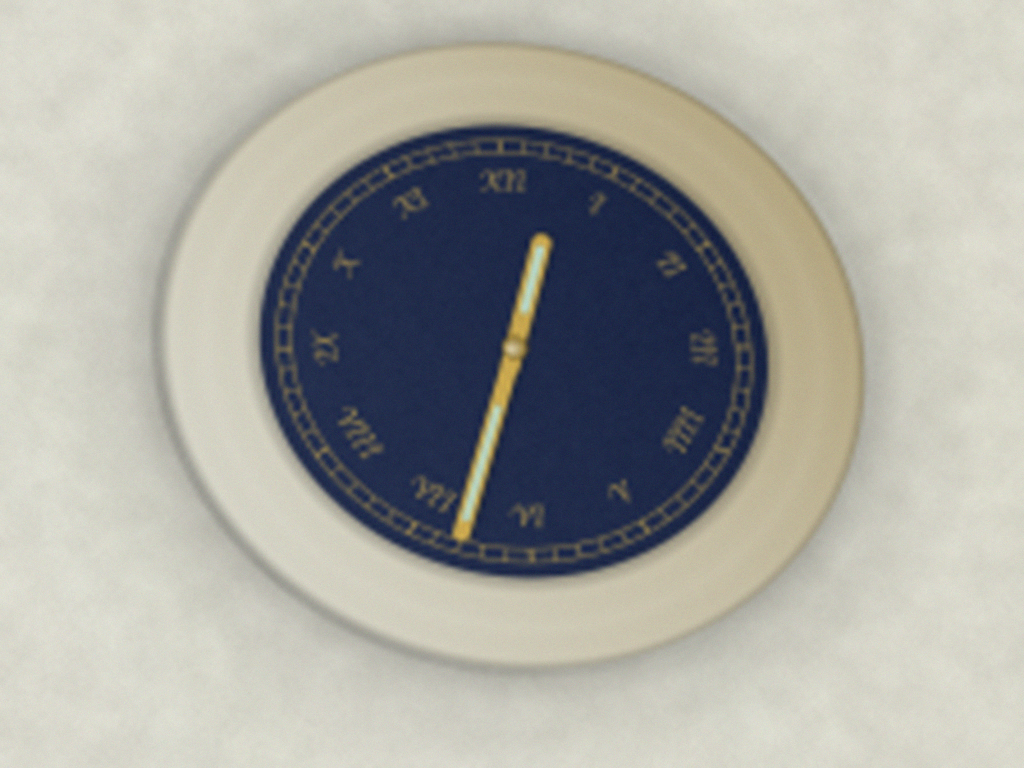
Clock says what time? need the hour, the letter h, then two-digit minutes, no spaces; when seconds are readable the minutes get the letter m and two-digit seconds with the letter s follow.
12h33
